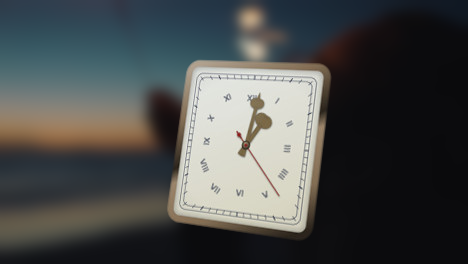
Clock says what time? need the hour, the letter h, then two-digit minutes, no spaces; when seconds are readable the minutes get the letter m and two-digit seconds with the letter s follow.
1h01m23s
